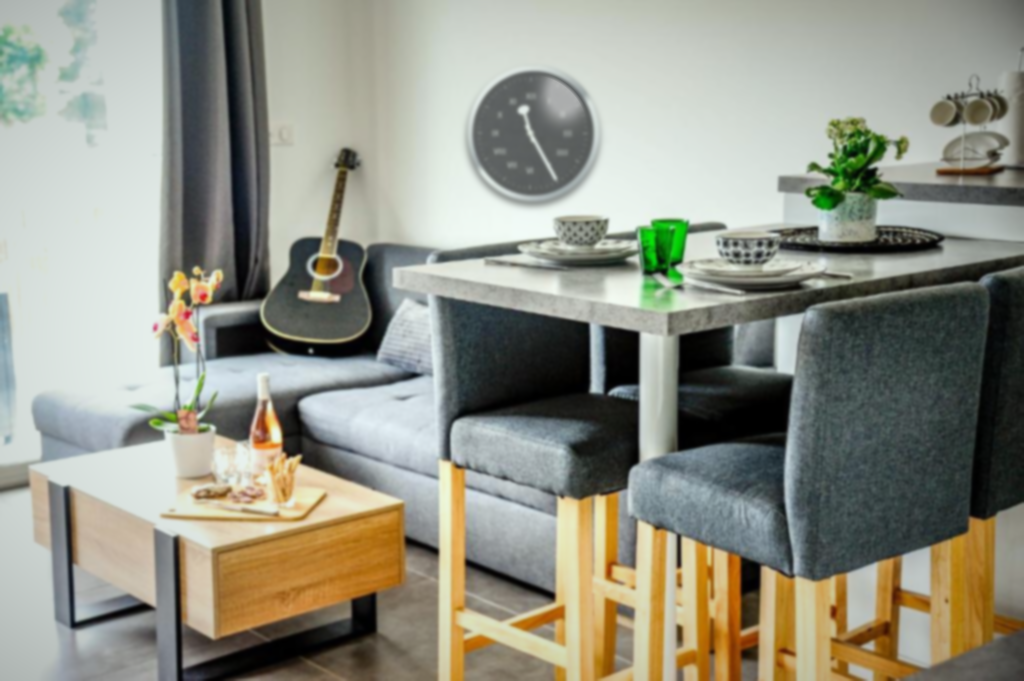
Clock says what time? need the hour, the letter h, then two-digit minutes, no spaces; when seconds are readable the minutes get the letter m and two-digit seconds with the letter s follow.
11h25
